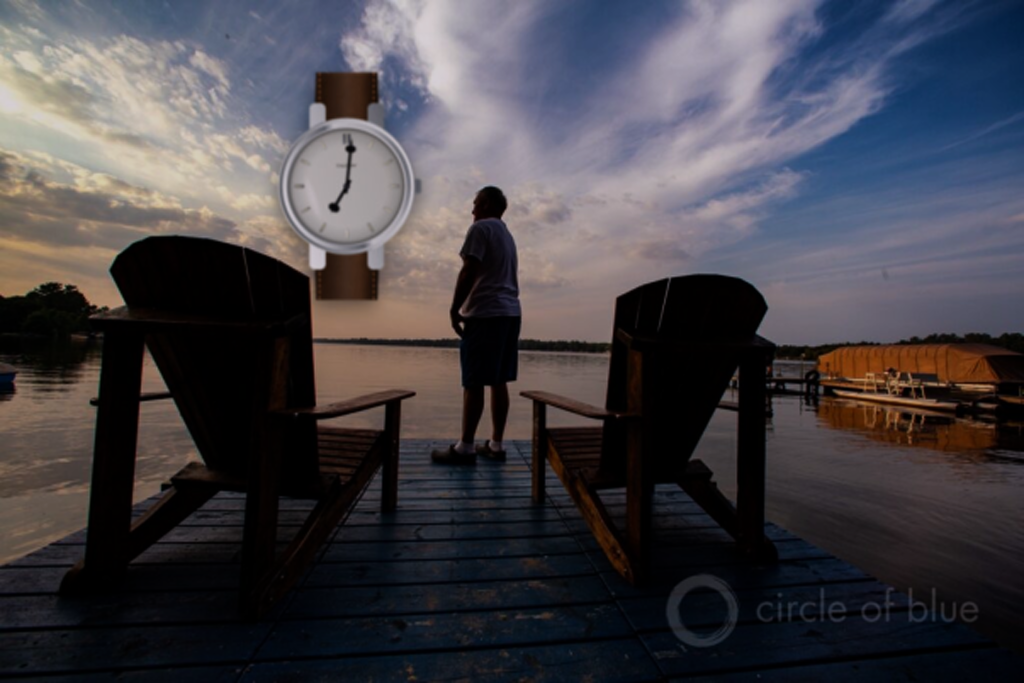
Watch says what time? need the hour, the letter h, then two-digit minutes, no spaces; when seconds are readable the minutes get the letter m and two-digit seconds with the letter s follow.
7h01
